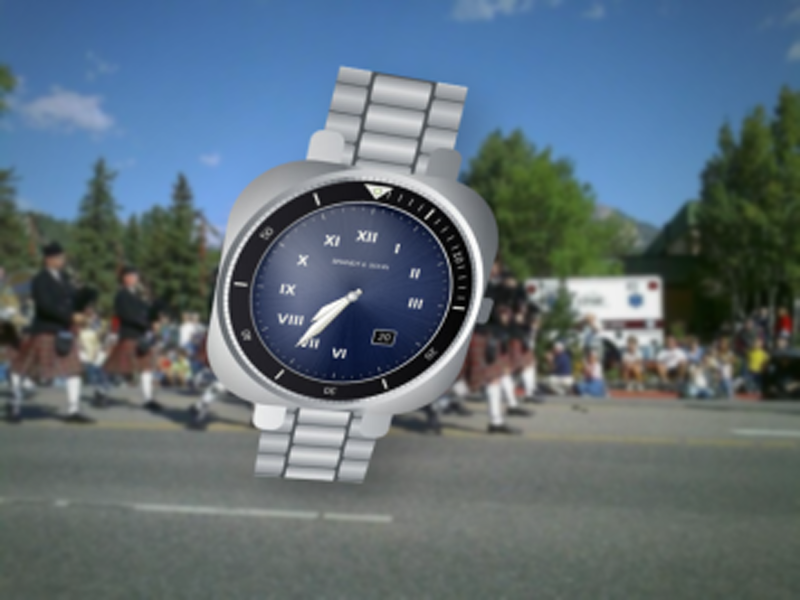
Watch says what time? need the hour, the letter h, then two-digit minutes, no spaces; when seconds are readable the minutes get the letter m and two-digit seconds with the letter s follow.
7h36
